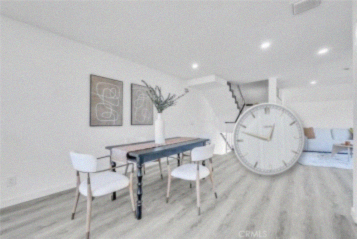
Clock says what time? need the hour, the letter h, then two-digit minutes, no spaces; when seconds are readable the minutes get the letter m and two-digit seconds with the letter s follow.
12h48
